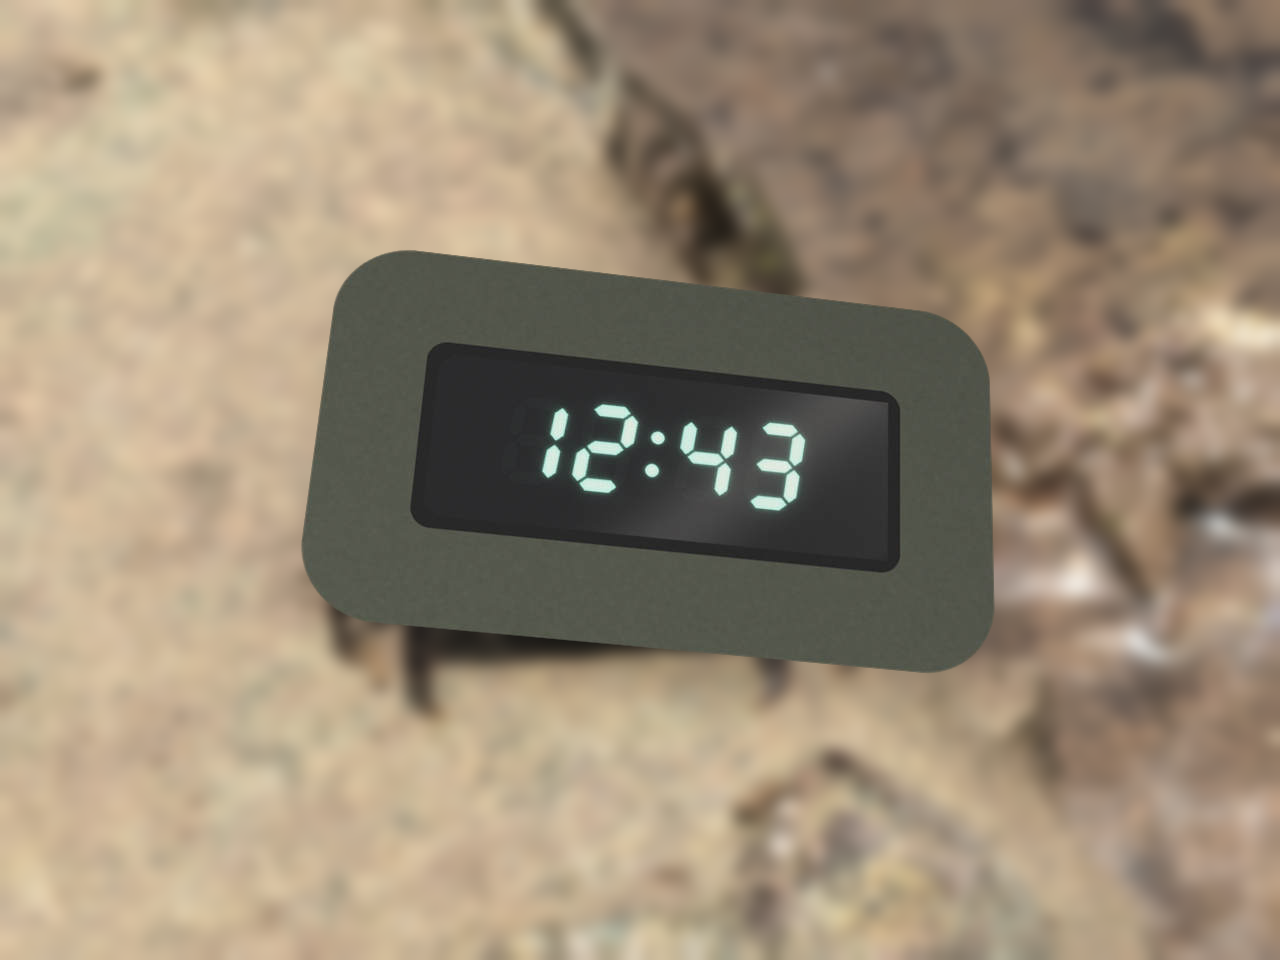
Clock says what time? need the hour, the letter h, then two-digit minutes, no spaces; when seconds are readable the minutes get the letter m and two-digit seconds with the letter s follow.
12h43
